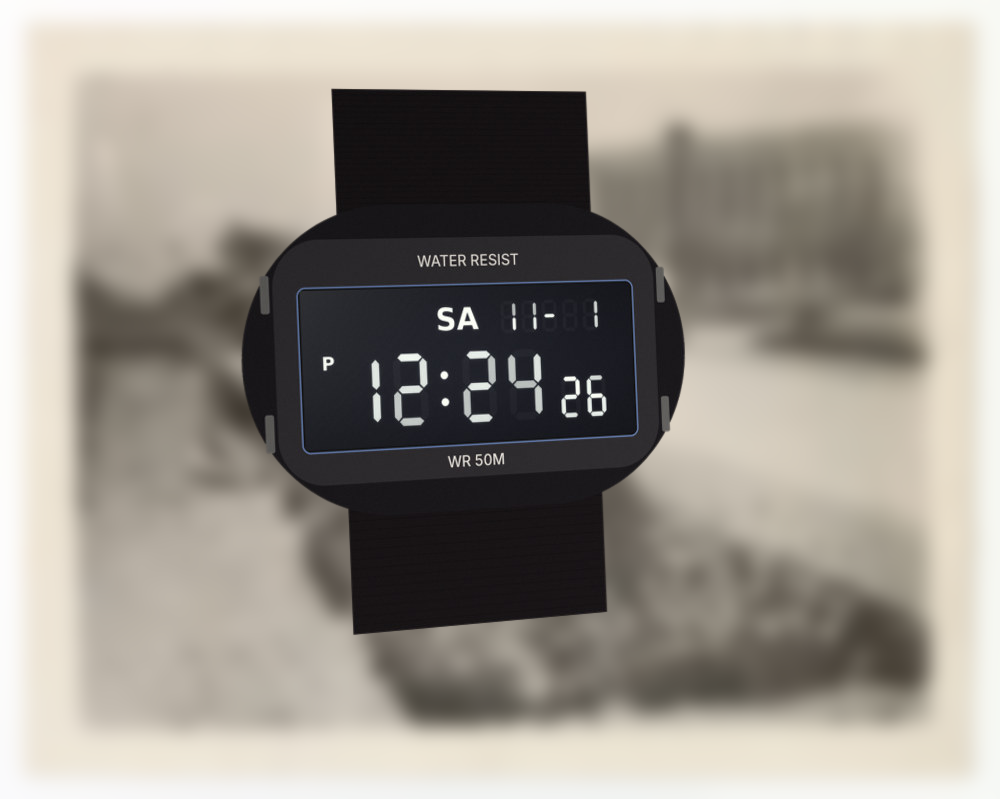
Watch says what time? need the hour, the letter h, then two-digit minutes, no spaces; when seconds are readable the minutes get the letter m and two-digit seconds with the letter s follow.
12h24m26s
